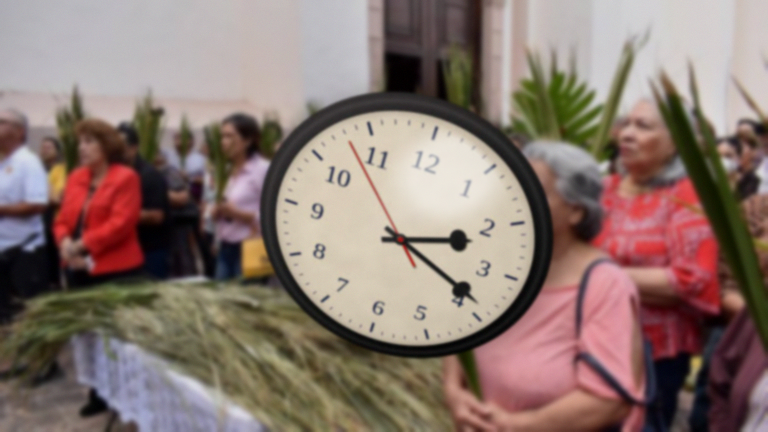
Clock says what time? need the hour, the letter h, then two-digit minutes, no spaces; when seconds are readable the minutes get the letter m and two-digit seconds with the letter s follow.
2h18m53s
